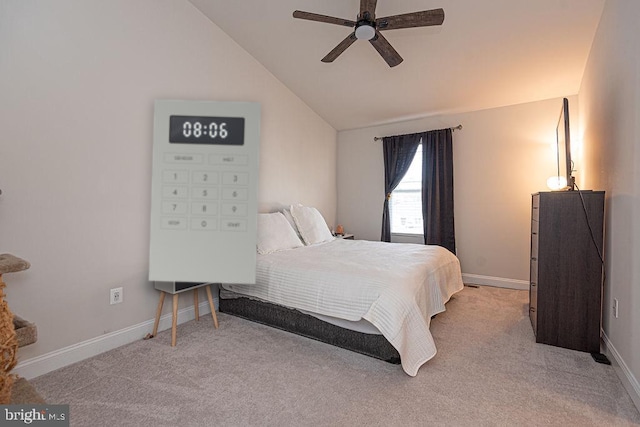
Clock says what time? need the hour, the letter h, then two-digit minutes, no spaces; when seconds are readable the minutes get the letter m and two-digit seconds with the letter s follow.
8h06
